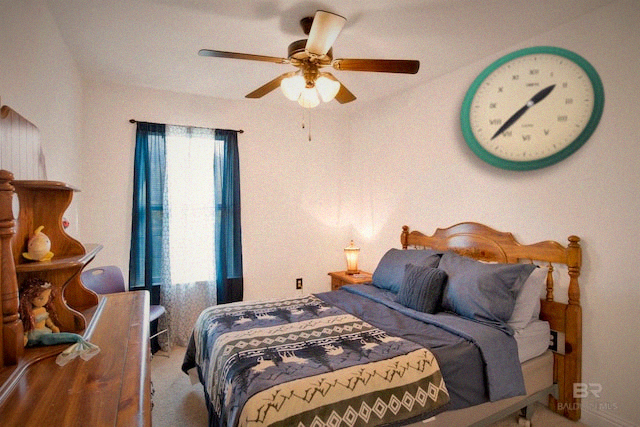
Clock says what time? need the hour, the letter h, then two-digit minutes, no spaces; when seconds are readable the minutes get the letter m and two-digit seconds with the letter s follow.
1h37
